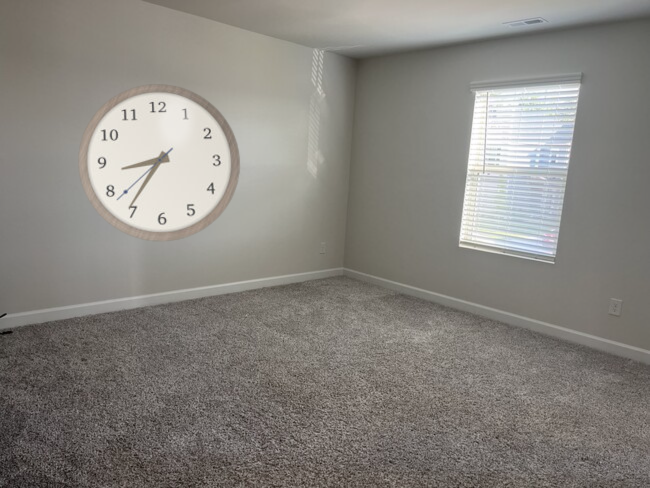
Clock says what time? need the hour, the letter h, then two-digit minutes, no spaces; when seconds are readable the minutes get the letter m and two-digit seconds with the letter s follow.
8h35m38s
